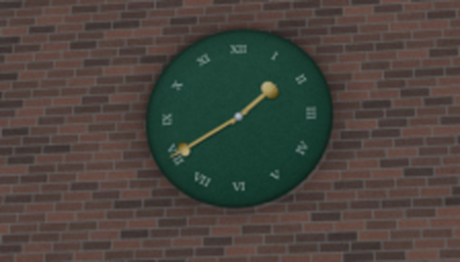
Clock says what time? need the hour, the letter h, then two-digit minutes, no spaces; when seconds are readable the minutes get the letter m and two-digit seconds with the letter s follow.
1h40
